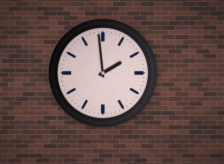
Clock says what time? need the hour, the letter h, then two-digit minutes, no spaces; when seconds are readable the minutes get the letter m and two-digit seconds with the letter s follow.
1h59
